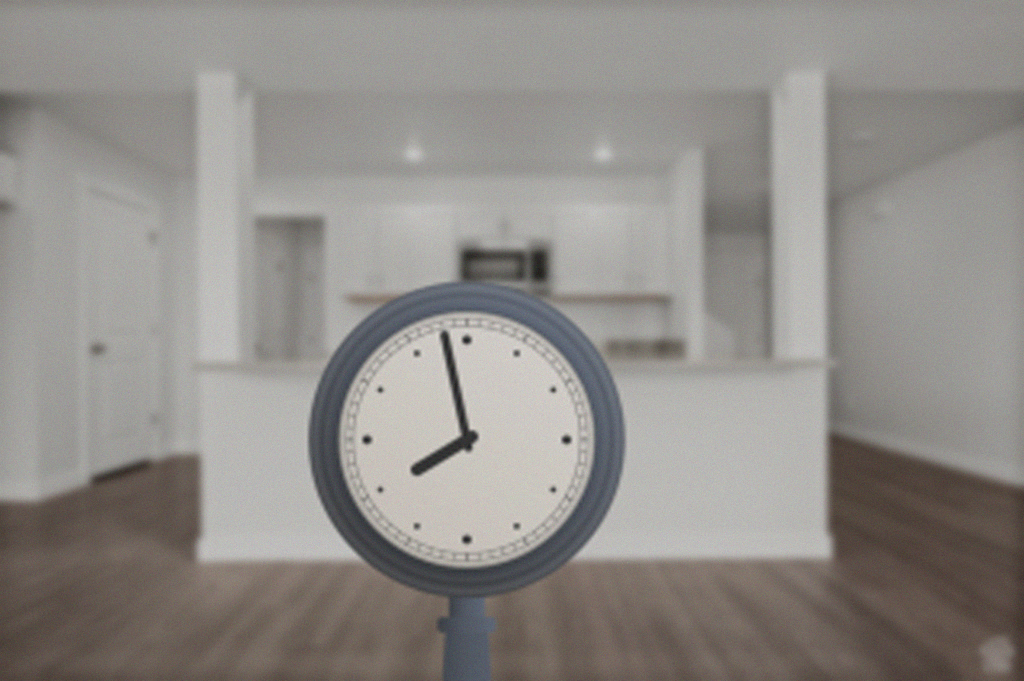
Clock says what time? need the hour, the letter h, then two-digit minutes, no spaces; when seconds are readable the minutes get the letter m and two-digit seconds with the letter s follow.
7h58
